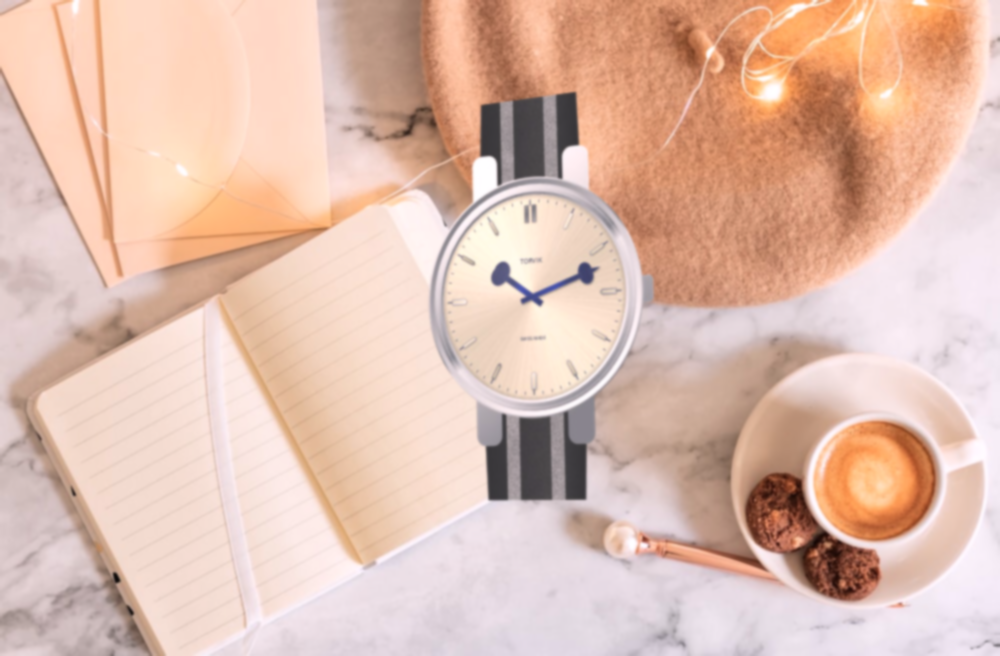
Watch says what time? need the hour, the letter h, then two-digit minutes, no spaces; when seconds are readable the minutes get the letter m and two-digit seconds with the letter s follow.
10h12
